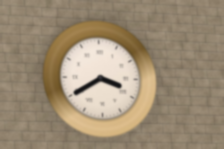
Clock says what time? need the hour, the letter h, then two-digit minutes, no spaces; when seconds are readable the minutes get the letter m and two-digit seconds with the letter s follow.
3h40
